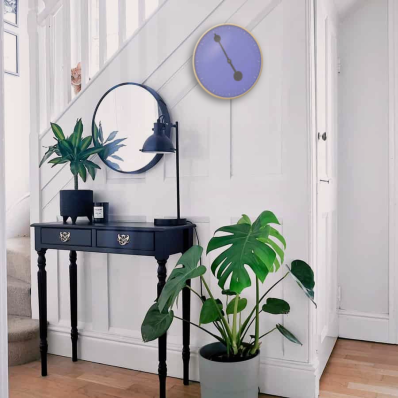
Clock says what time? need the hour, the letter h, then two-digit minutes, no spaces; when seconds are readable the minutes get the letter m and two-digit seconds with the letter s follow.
4h55
